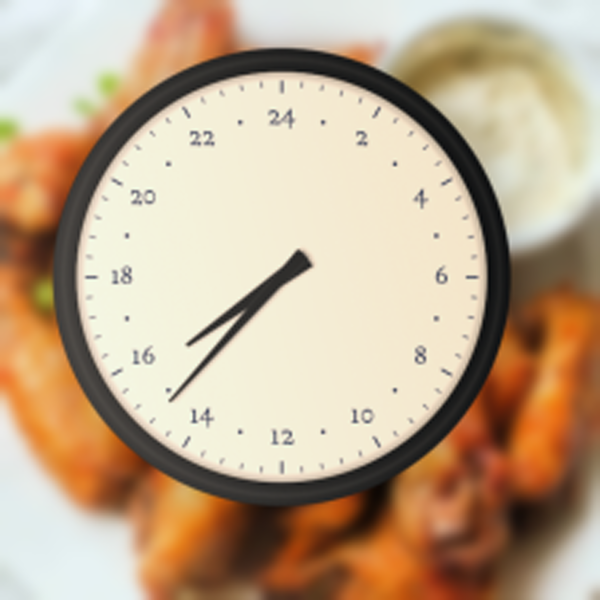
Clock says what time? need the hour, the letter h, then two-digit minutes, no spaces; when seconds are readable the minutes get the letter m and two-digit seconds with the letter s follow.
15h37
